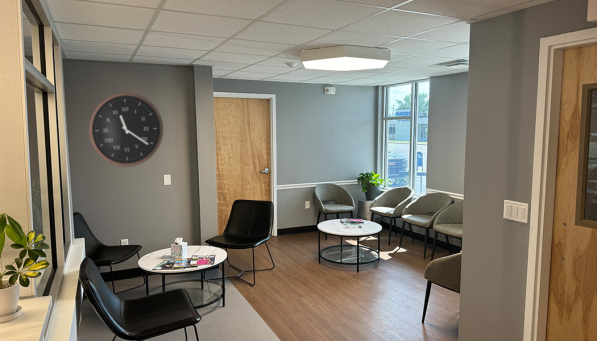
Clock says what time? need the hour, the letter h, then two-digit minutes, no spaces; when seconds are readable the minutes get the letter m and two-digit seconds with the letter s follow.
11h21
